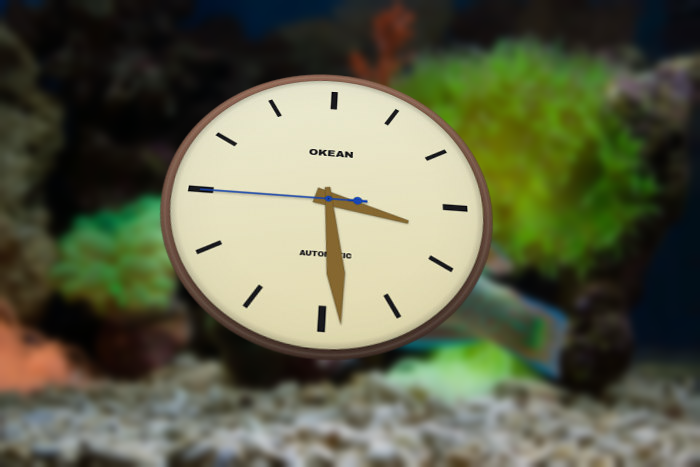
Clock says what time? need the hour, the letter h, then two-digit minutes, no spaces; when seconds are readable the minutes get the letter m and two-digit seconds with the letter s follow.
3h28m45s
